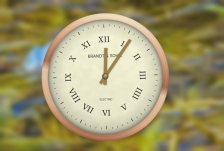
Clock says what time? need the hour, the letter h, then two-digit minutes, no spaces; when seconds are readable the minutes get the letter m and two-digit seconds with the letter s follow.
12h06
